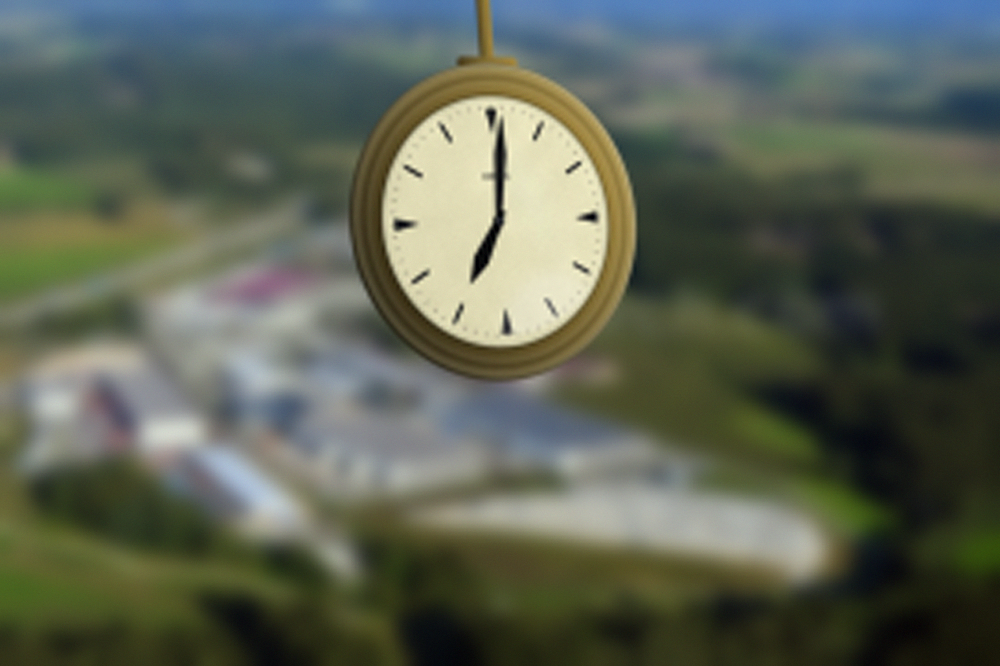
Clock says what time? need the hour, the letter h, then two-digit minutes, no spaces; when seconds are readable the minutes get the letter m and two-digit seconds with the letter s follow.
7h01
